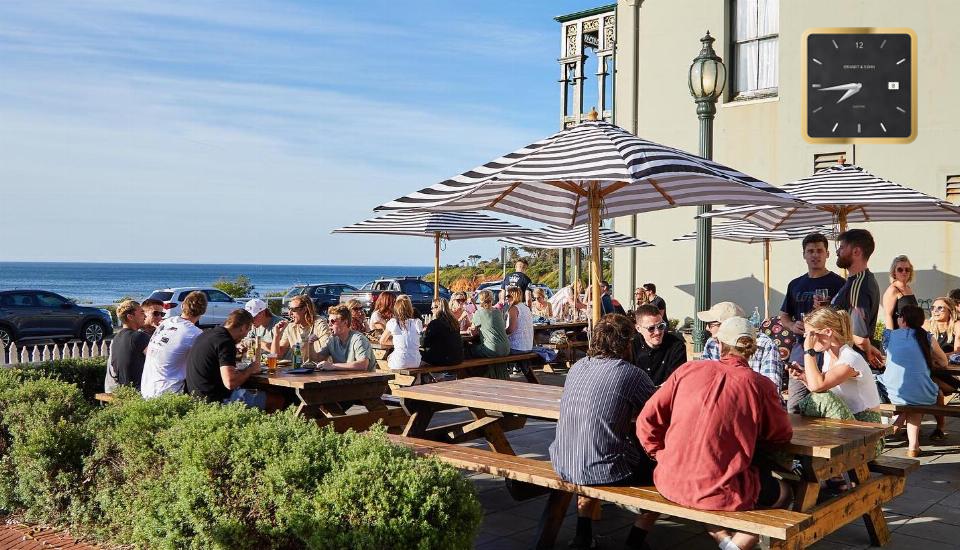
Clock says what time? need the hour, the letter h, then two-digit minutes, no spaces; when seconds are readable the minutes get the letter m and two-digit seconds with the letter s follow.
7h44
